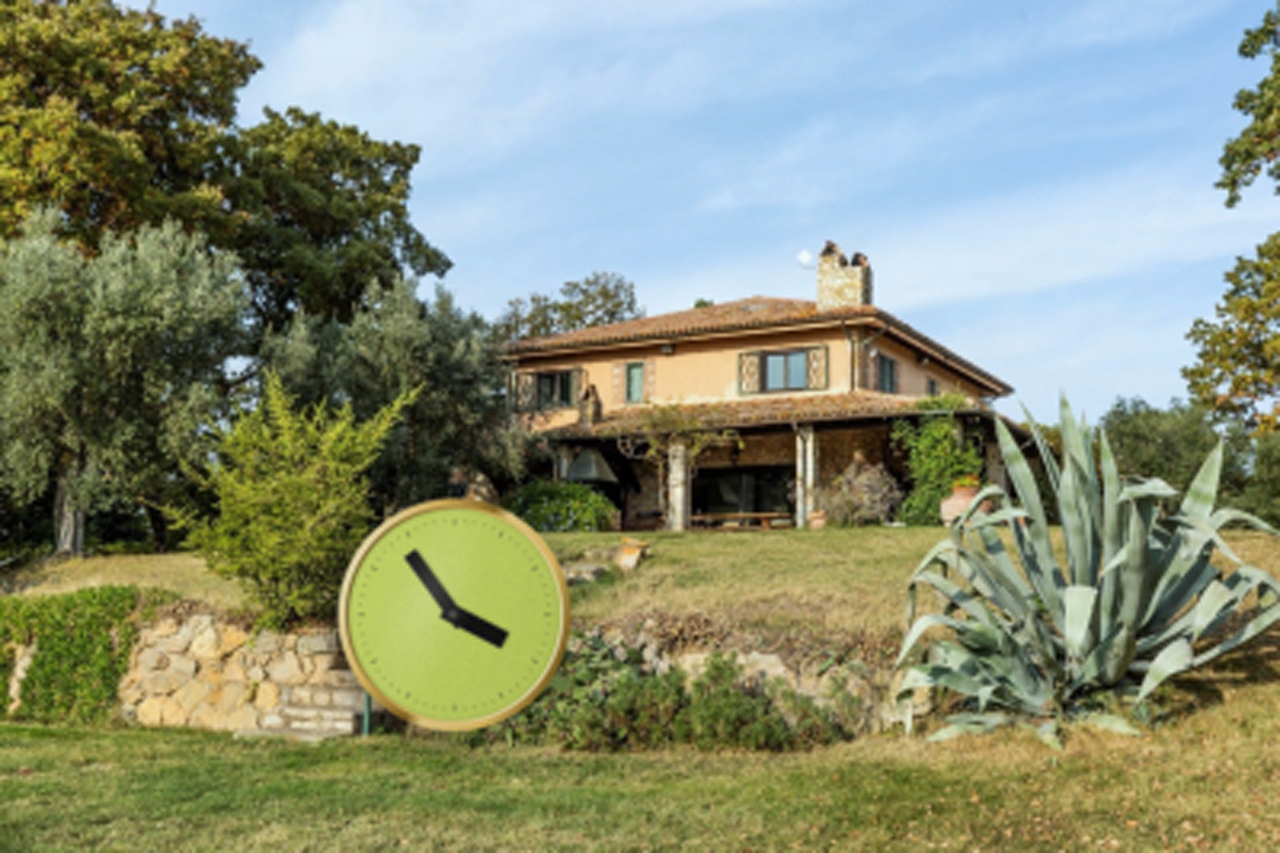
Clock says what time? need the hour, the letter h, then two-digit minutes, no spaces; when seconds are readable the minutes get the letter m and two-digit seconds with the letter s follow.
3h54
